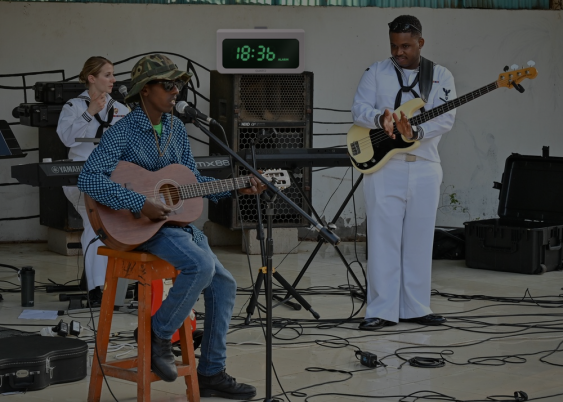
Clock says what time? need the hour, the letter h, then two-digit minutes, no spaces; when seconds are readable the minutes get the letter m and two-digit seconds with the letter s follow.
18h36
